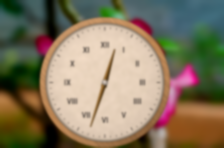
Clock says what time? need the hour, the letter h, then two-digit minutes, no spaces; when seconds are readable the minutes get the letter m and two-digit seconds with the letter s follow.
12h33
